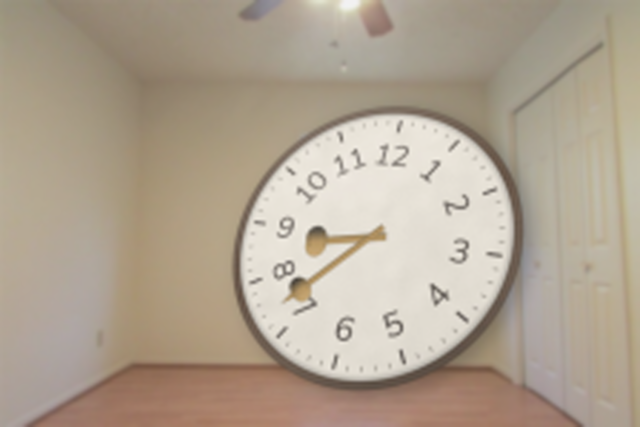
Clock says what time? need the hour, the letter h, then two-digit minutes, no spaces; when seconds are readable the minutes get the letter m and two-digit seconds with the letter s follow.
8h37
